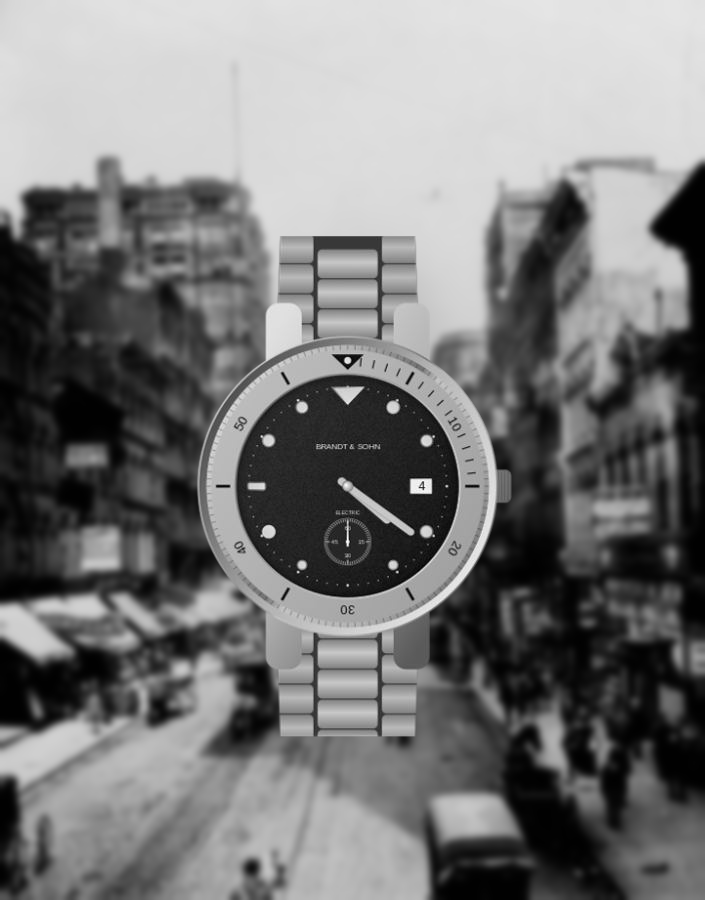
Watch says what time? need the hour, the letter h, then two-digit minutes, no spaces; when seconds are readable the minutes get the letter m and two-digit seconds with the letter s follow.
4h21
